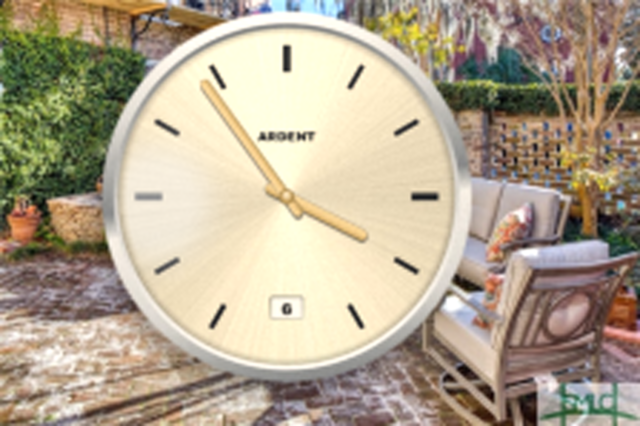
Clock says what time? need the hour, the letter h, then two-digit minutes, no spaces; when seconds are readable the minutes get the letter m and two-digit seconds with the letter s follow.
3h54
